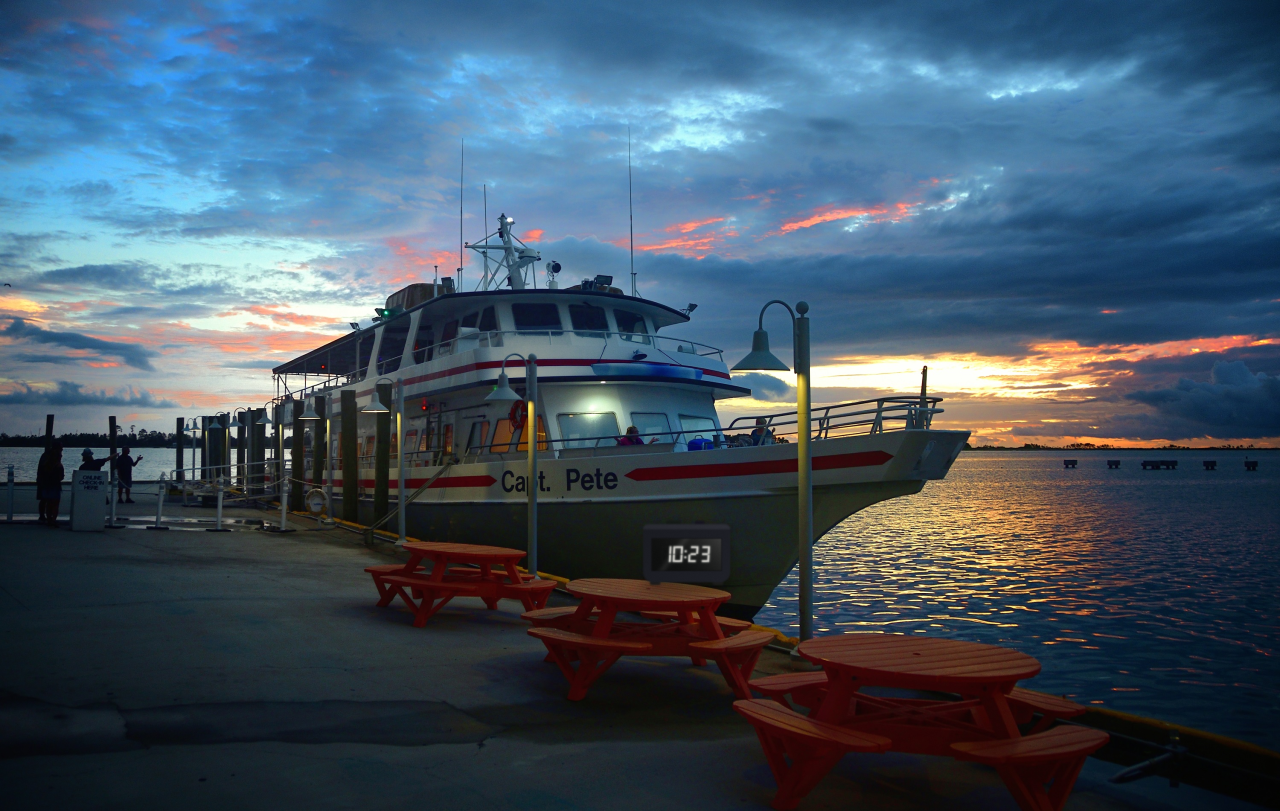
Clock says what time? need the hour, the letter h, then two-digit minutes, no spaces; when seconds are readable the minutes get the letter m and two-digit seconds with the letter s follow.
10h23
